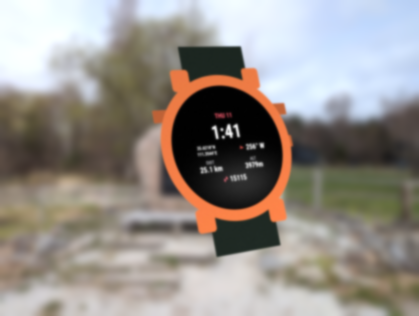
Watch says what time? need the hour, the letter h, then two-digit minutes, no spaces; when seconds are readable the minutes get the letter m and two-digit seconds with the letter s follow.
1h41
